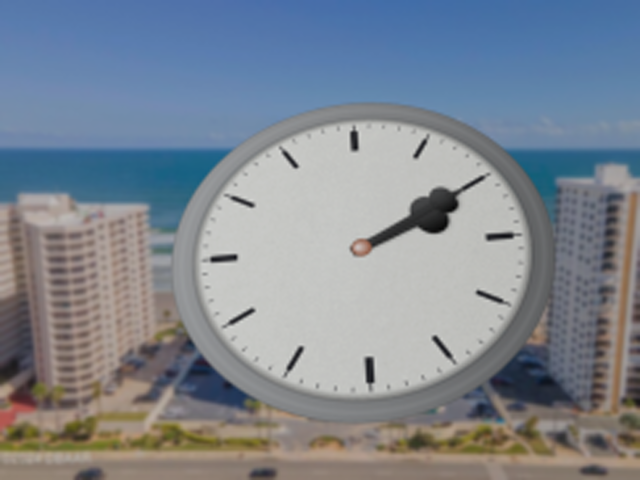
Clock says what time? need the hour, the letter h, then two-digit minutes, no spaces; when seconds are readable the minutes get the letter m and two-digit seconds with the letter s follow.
2h10
